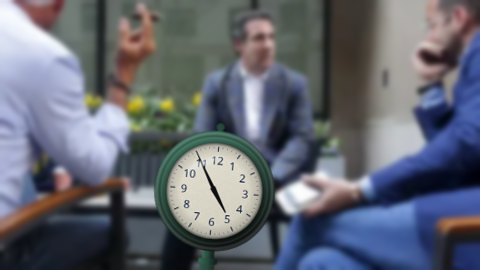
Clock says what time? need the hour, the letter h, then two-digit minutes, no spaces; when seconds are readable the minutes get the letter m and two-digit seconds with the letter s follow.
4h55
